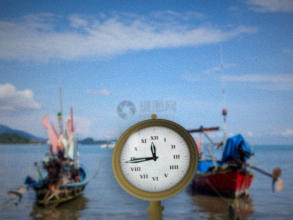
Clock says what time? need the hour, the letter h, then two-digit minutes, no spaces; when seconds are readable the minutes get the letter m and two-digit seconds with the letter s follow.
11h44
